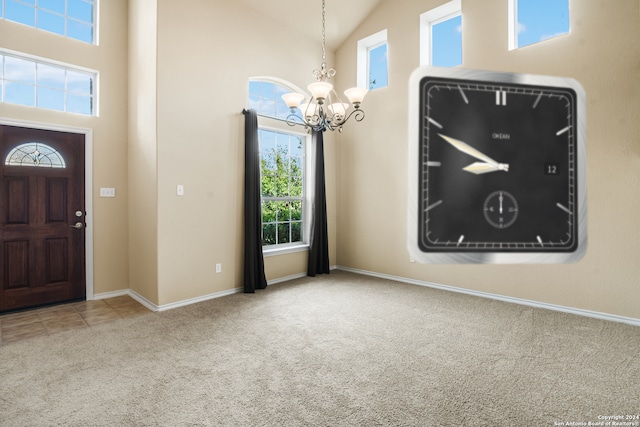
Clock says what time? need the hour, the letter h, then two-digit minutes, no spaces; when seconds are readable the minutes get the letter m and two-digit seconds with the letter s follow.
8h49
